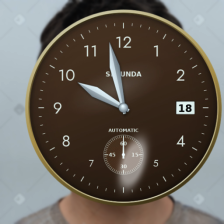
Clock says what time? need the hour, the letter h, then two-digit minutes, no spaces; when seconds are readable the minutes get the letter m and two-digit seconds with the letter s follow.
9h58
